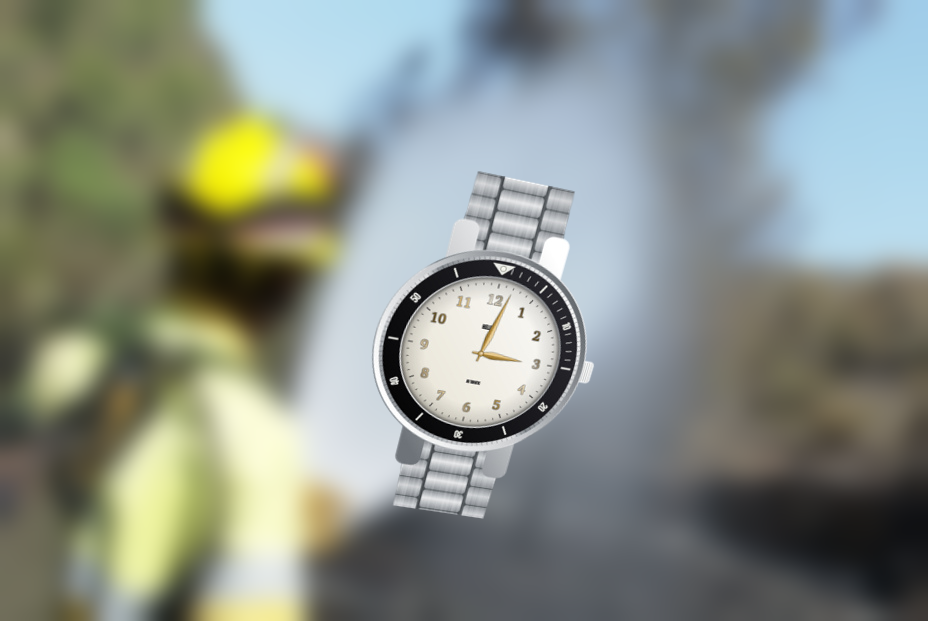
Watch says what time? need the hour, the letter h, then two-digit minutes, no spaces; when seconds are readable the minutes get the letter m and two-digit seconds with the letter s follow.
3h02
